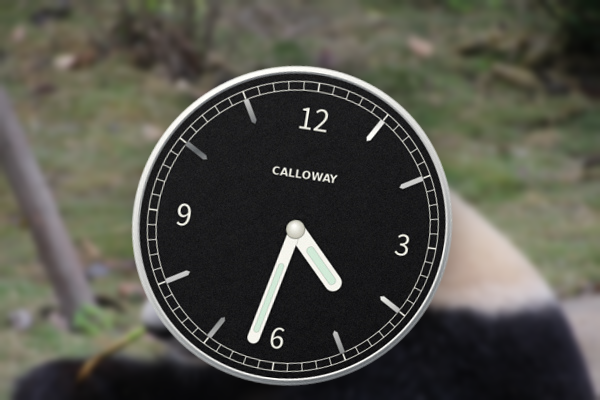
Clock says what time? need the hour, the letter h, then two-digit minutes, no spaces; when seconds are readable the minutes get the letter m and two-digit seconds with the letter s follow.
4h32
